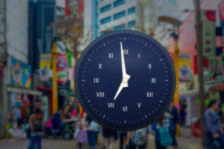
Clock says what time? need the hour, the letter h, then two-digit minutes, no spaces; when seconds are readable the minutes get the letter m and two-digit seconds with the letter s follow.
6h59
